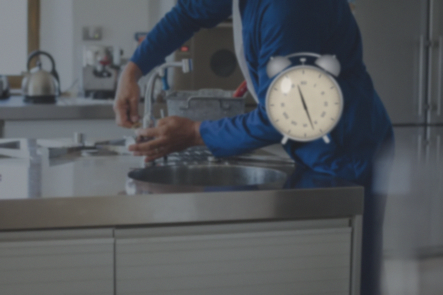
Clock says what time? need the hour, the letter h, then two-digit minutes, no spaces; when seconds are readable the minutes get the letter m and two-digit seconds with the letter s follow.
11h27
